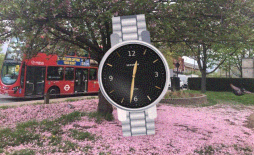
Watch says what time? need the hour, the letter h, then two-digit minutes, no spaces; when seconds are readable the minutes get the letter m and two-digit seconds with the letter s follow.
12h32
